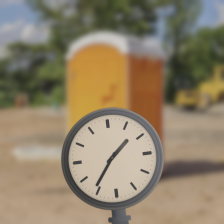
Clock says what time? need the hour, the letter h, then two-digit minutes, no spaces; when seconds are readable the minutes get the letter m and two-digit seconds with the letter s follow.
1h36
